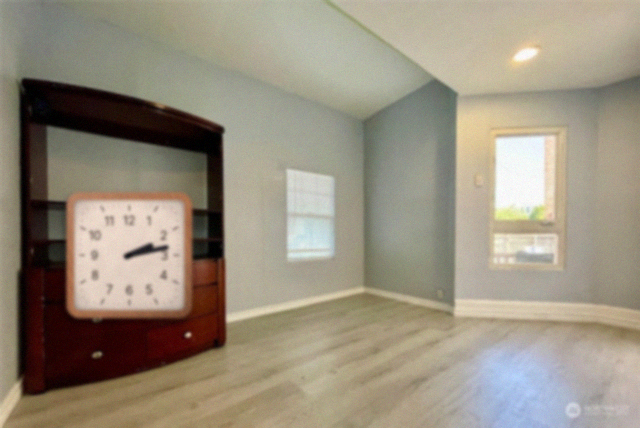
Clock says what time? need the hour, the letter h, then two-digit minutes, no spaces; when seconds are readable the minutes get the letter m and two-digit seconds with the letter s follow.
2h13
